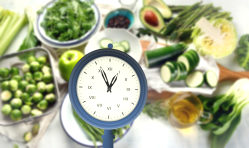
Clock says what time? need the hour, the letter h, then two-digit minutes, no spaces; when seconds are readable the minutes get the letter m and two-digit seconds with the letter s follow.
12h56
